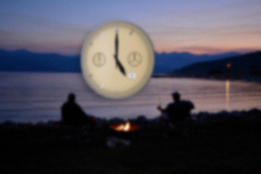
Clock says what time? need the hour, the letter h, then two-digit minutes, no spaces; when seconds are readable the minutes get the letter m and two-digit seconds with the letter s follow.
5h00
